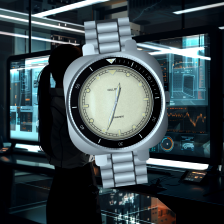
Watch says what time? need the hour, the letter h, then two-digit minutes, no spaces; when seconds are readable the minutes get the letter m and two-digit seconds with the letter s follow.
12h34
